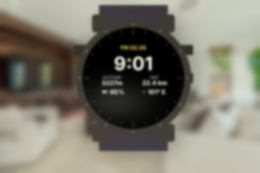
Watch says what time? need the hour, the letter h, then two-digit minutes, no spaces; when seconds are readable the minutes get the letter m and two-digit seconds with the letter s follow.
9h01
